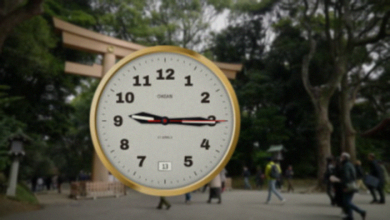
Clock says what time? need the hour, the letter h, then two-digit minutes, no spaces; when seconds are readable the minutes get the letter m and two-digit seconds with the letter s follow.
9h15m15s
